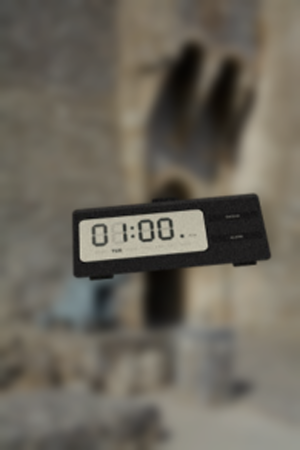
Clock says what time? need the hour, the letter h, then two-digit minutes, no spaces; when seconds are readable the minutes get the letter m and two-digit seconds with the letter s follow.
1h00
